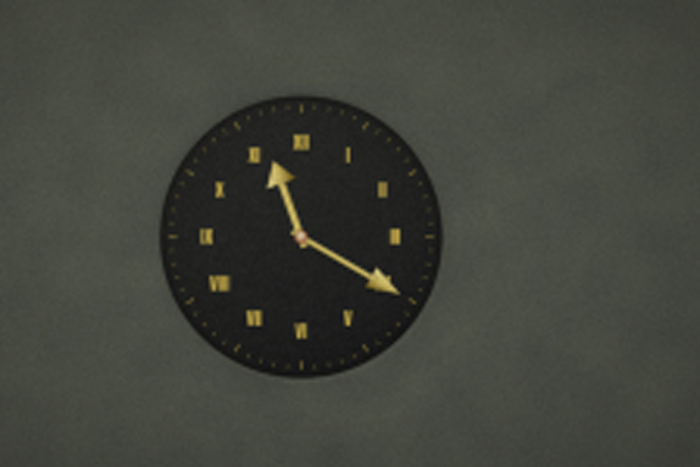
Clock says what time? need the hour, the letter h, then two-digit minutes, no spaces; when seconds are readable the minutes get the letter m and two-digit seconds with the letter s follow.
11h20
